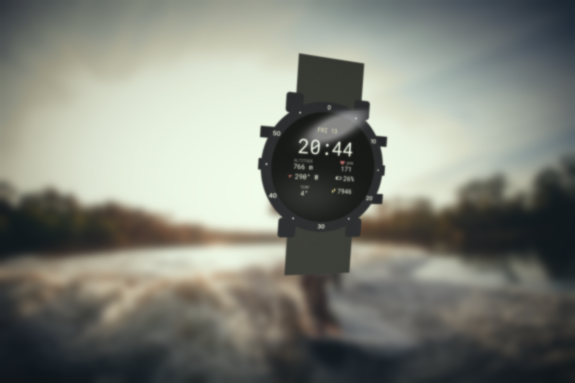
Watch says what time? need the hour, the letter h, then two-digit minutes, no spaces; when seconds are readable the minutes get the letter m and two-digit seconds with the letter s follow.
20h44
